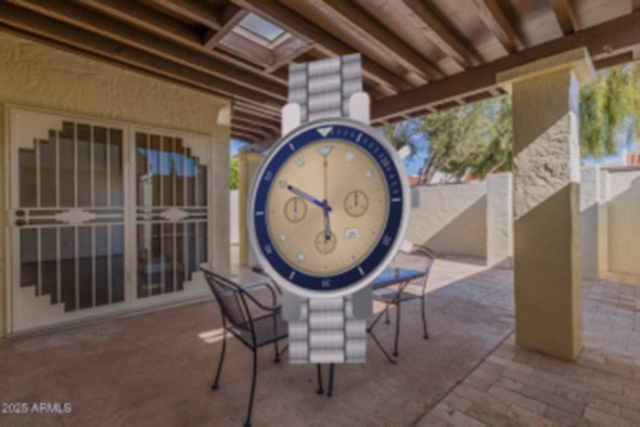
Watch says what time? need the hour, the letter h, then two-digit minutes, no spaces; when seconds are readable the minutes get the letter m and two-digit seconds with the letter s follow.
5h50
